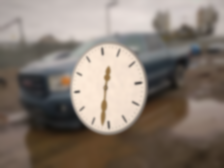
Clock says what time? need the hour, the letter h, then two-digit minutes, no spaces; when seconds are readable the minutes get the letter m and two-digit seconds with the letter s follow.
12h32
